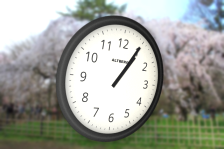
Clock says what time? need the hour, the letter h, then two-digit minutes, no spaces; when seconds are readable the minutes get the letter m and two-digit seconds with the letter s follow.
1h05
